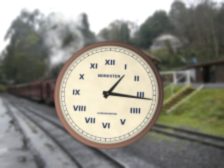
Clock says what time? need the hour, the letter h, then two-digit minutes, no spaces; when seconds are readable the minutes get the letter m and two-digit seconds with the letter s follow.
1h16
